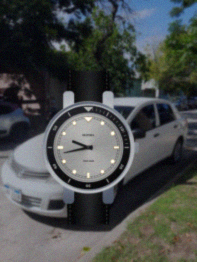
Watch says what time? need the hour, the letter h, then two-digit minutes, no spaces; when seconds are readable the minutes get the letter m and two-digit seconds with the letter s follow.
9h43
